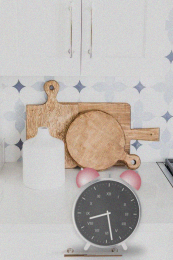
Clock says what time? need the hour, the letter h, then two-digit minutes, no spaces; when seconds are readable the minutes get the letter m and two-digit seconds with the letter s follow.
8h28
